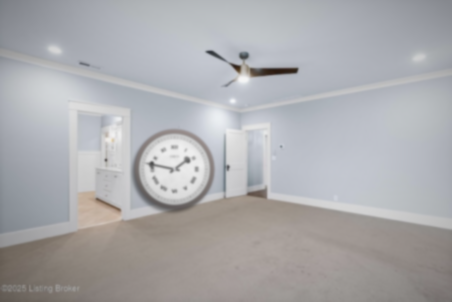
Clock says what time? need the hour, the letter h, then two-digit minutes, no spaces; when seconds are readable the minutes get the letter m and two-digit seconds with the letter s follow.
1h47
